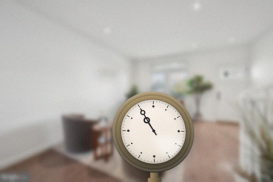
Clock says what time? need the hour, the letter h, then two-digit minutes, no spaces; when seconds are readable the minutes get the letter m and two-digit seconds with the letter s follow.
10h55
